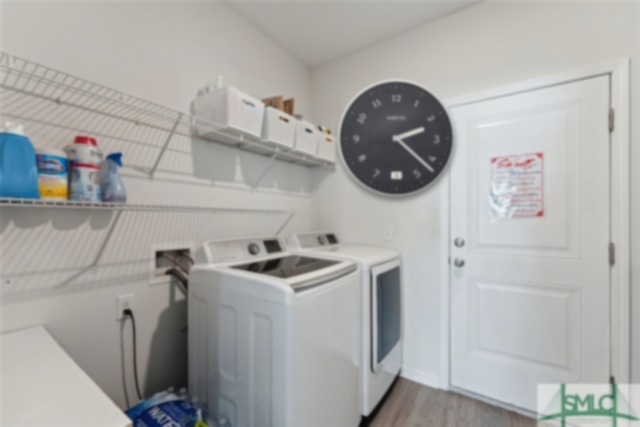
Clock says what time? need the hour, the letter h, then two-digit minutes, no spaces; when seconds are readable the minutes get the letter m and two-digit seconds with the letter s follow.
2h22
